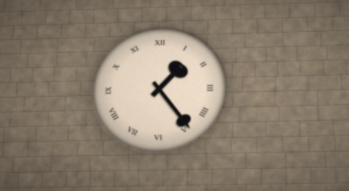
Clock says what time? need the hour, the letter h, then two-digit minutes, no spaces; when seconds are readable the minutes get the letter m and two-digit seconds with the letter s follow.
1h24
